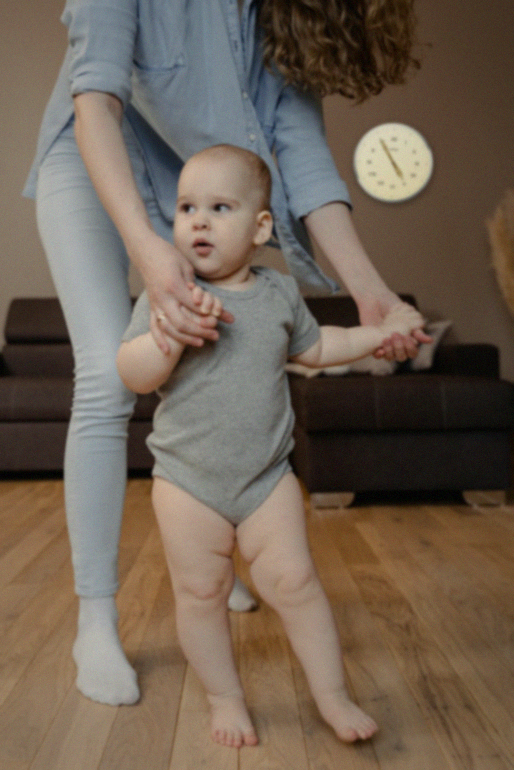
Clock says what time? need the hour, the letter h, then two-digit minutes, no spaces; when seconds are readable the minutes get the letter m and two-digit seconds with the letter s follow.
4h55
